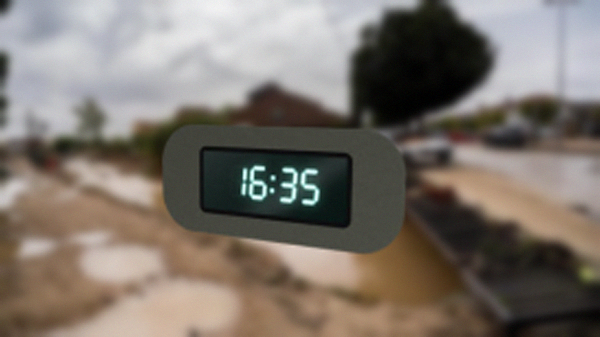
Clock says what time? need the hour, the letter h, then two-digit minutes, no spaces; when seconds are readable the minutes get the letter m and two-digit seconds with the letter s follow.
16h35
